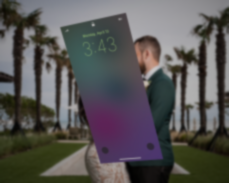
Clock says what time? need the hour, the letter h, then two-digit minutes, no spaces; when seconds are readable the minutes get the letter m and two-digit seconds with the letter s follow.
3h43
